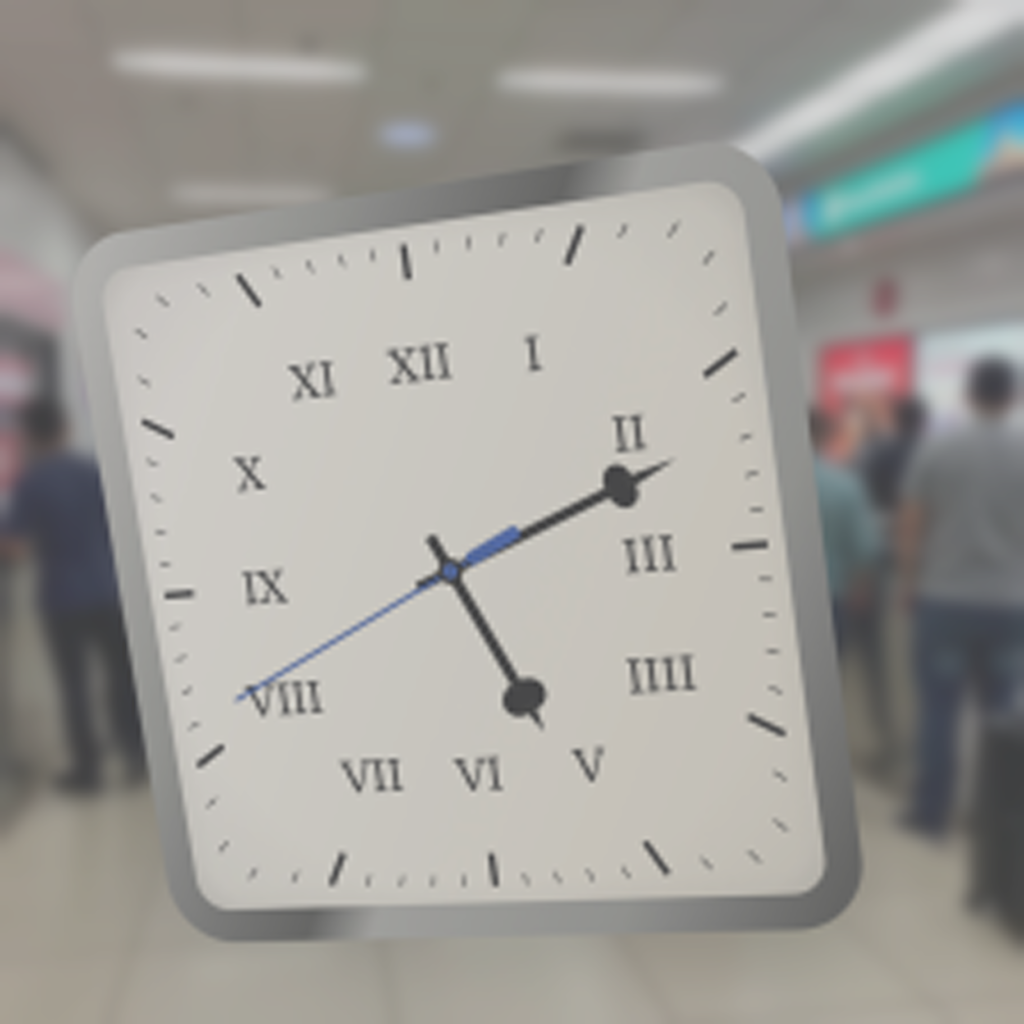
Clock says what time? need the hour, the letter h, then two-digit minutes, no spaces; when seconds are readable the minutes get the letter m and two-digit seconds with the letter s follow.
5h11m41s
